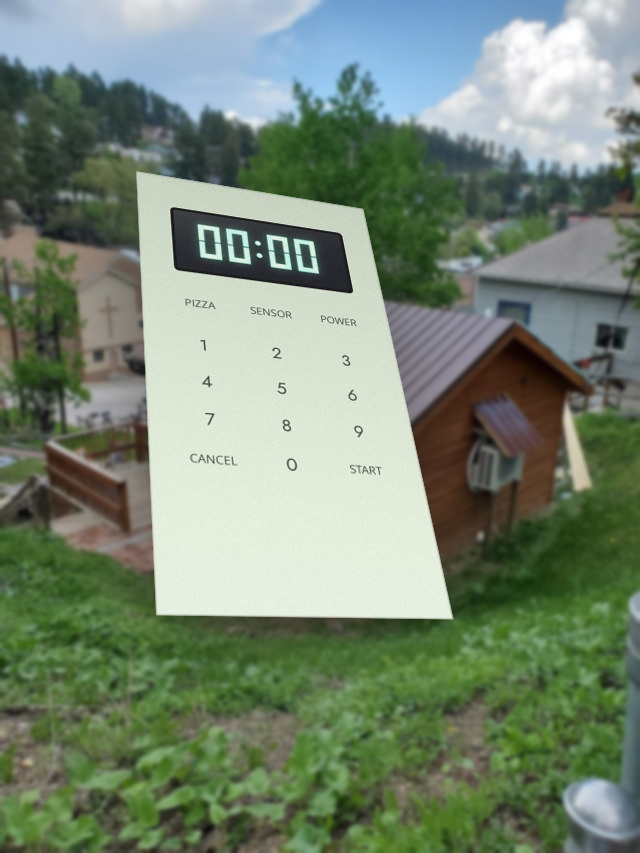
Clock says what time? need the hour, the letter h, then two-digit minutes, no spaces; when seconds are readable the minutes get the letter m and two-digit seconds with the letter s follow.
0h00
